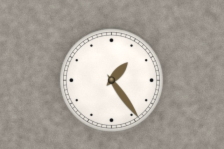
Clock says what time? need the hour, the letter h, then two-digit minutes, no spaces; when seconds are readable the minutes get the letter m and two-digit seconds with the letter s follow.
1h24
